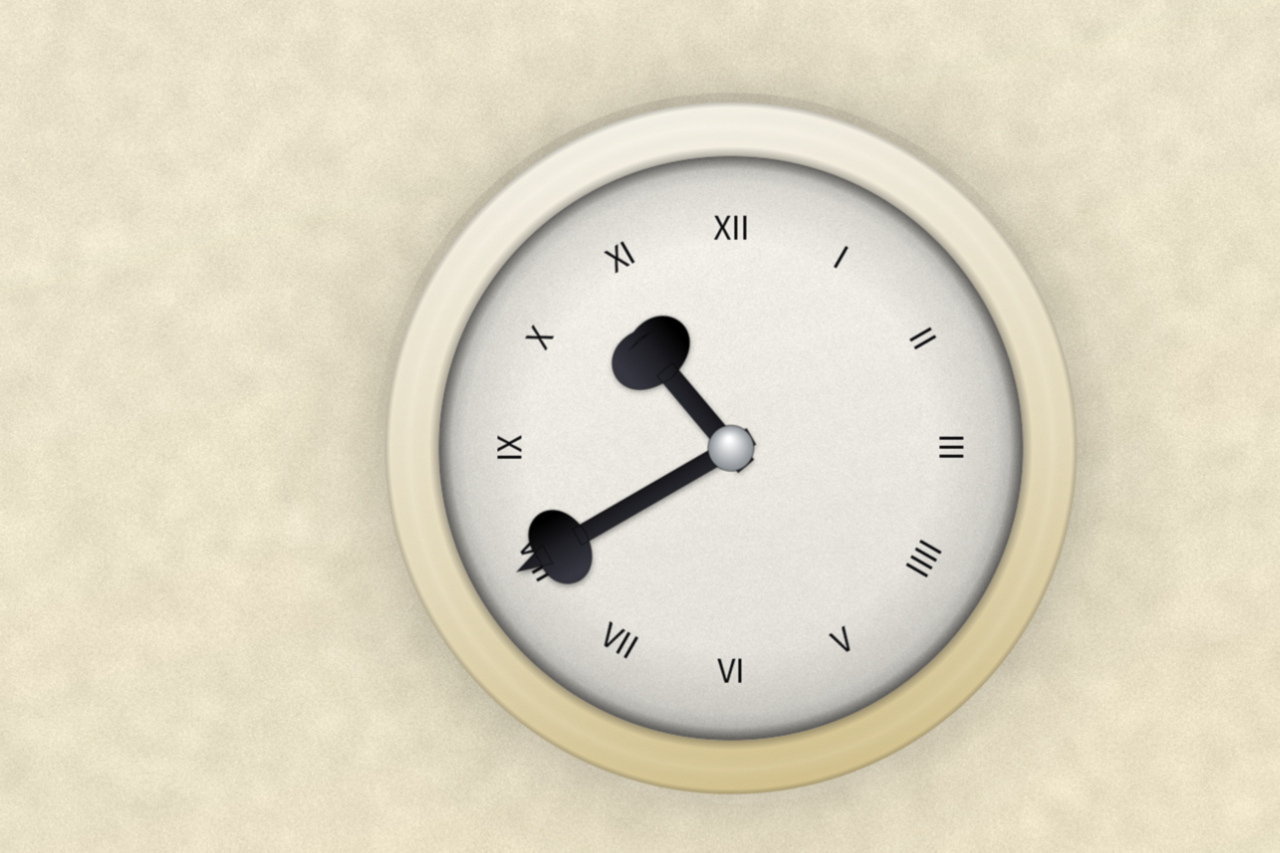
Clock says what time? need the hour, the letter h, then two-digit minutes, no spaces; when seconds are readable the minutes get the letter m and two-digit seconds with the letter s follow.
10h40
